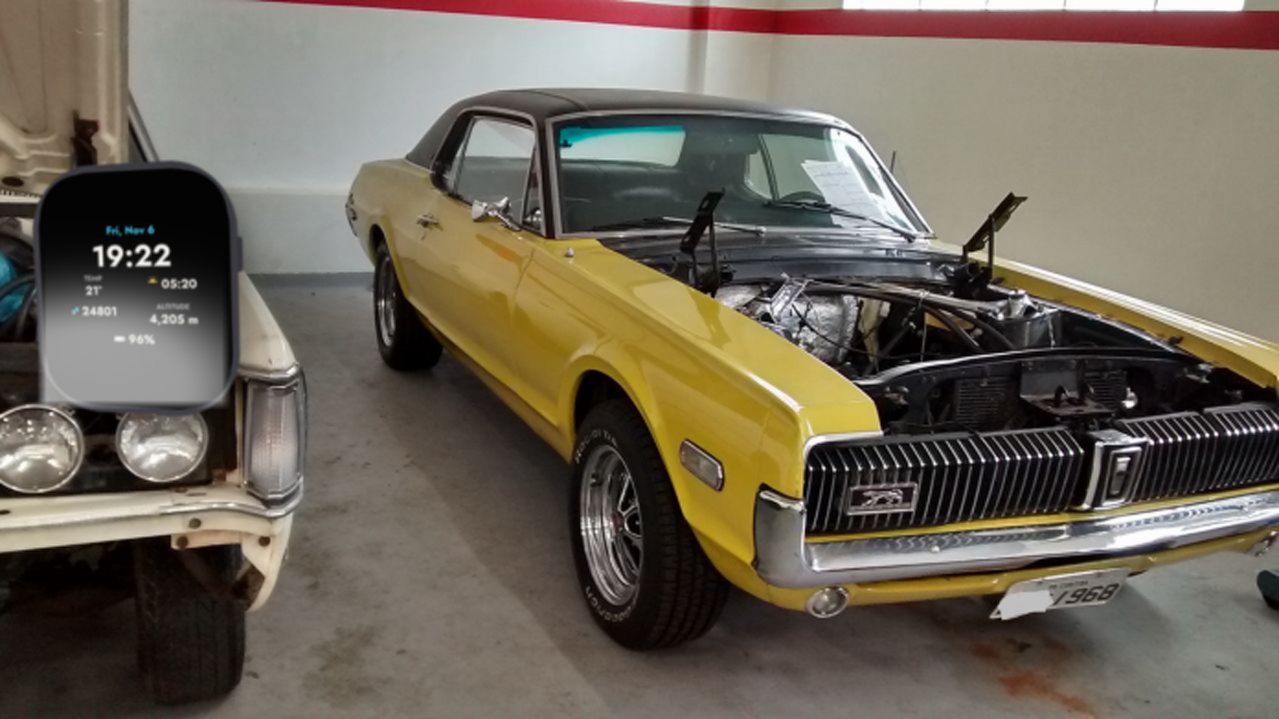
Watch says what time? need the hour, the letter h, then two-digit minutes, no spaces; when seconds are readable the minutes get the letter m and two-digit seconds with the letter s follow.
19h22
